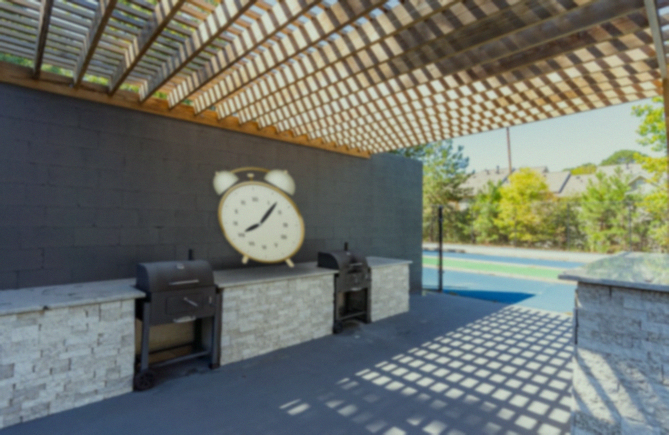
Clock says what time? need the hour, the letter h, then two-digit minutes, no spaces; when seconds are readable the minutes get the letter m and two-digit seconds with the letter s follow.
8h07
